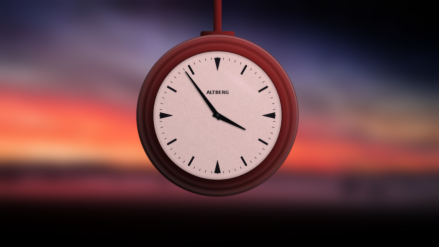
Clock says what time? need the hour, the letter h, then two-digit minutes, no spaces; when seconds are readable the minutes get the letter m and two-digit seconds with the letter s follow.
3h54
